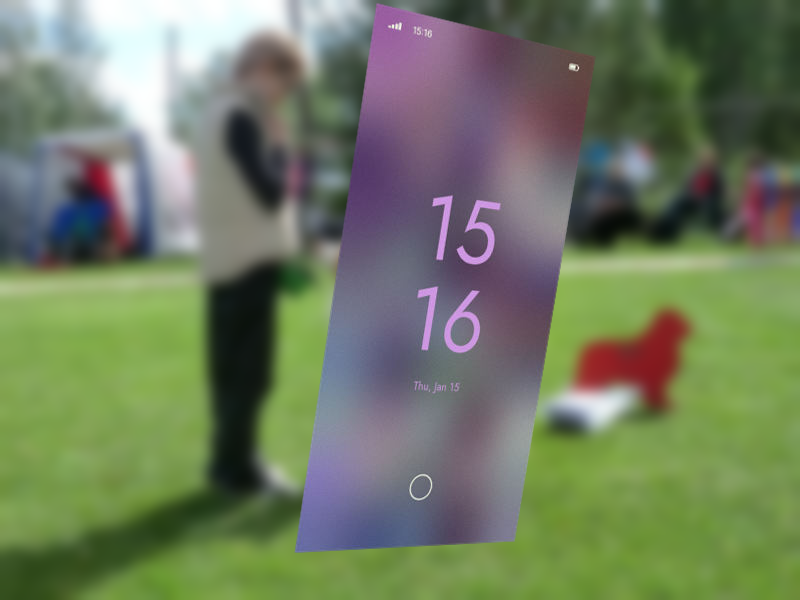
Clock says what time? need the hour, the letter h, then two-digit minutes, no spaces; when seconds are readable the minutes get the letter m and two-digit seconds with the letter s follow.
15h16
